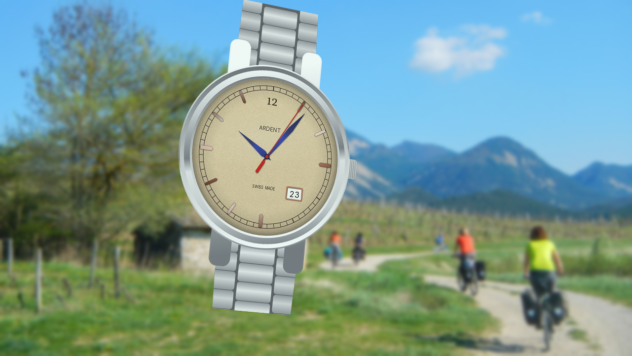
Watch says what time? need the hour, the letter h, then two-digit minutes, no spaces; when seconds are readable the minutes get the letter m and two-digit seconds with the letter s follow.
10h06m05s
